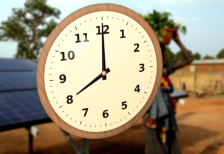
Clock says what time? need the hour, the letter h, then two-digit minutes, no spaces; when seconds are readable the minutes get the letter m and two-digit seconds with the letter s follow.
8h00
